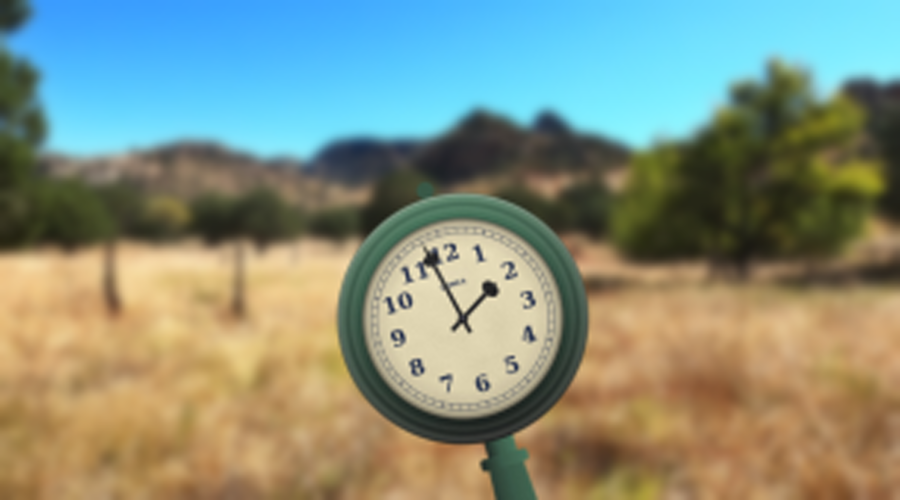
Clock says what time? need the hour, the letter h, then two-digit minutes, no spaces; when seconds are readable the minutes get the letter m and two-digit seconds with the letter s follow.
1h58
